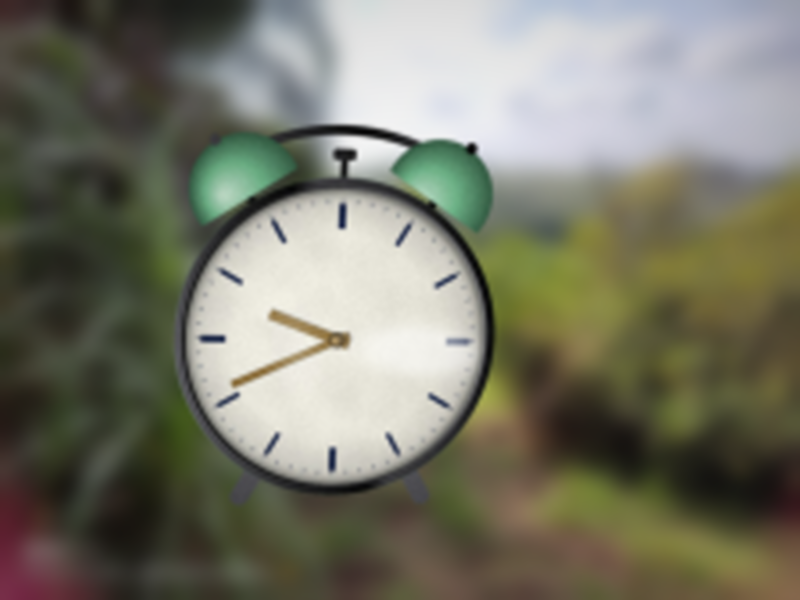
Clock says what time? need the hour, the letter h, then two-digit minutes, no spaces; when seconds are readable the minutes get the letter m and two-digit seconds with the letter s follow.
9h41
